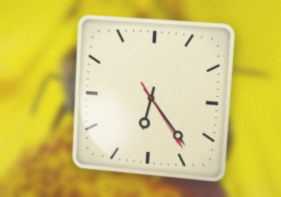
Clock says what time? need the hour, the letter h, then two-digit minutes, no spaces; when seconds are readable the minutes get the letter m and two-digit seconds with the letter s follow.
6h23m24s
